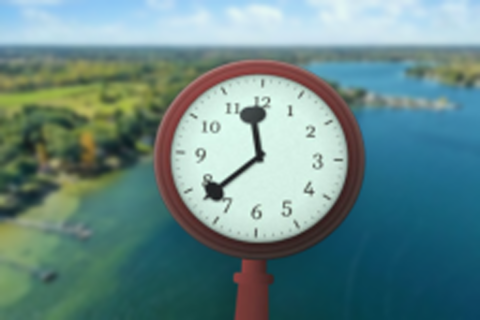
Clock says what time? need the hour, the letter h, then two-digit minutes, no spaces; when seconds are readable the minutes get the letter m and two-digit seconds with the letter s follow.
11h38
